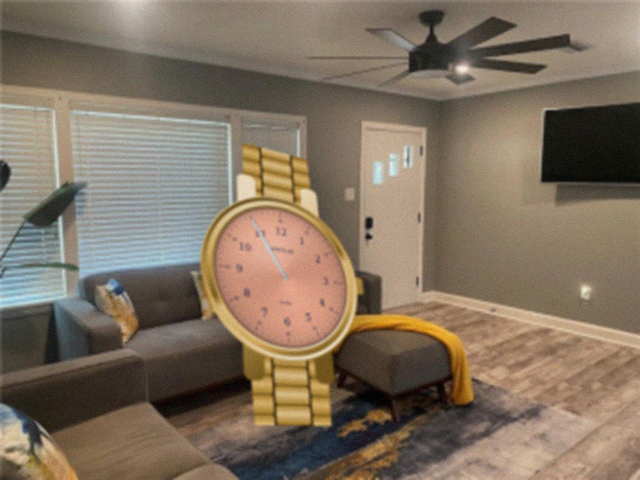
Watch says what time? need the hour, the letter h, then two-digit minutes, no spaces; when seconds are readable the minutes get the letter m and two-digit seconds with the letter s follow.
10h55
